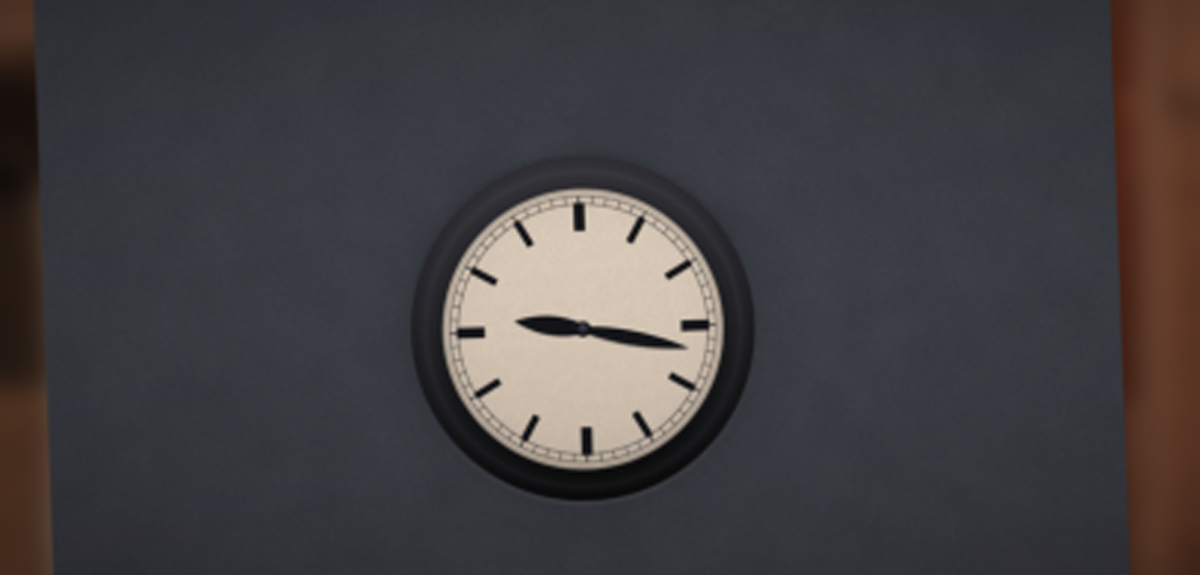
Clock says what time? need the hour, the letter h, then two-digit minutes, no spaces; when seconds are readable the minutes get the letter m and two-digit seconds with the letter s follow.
9h17
